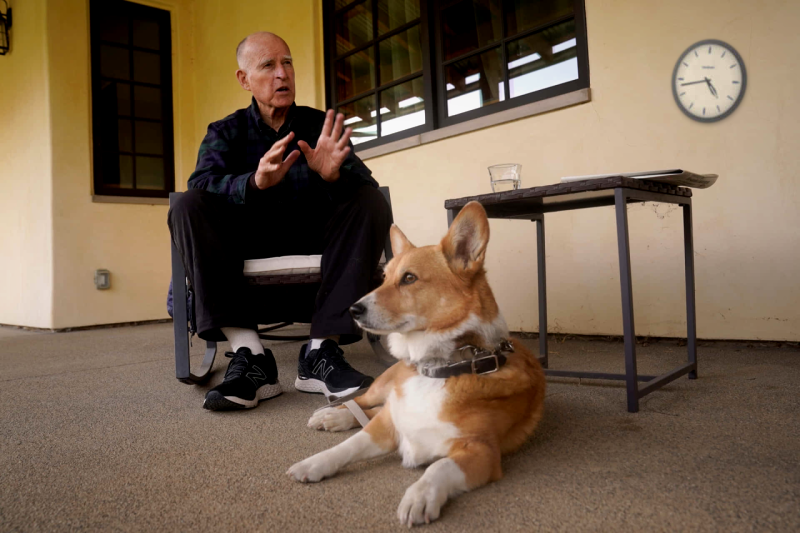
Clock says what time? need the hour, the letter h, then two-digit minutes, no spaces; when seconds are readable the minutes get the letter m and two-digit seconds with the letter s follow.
4h43
